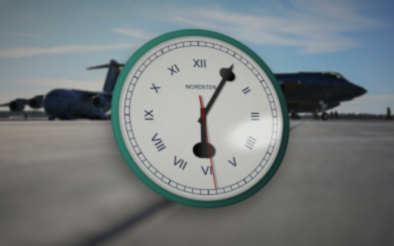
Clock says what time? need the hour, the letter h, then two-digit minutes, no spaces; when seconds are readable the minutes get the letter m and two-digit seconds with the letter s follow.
6h05m29s
